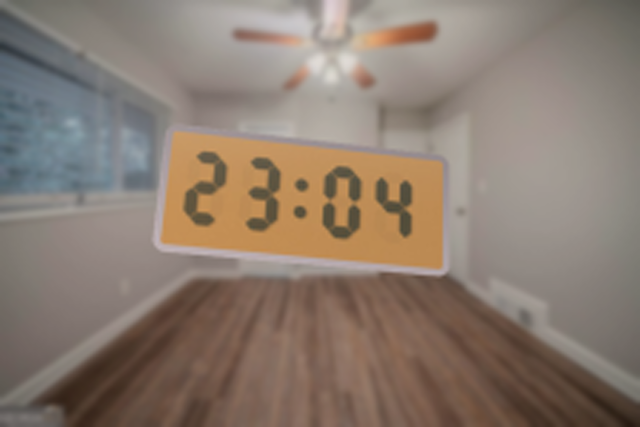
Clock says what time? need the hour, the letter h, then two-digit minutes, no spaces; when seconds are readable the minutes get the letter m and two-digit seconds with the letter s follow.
23h04
